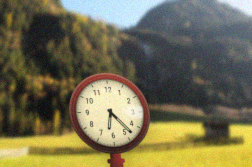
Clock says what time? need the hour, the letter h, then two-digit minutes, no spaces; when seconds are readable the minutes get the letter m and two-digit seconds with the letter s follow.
6h23
